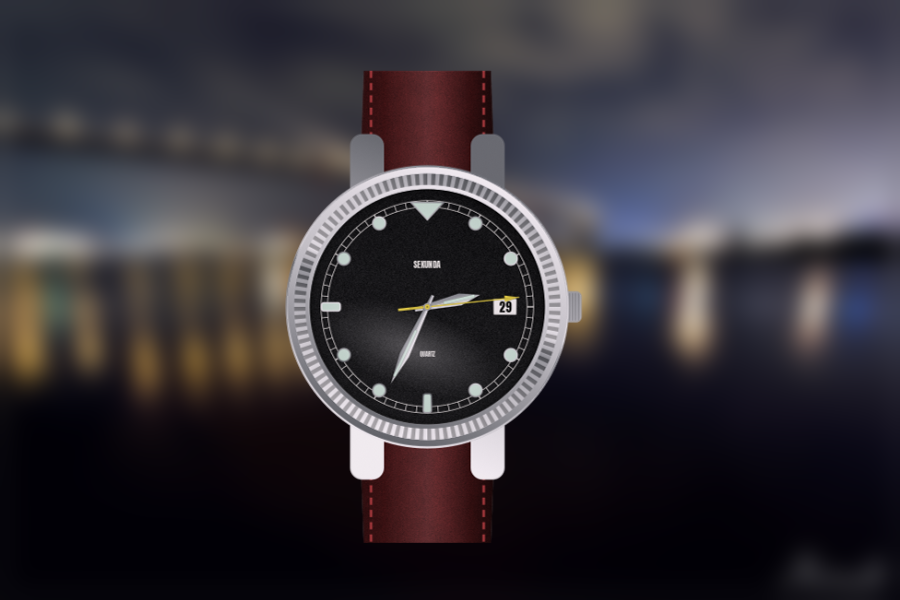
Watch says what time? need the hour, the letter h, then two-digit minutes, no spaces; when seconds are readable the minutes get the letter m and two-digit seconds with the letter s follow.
2h34m14s
